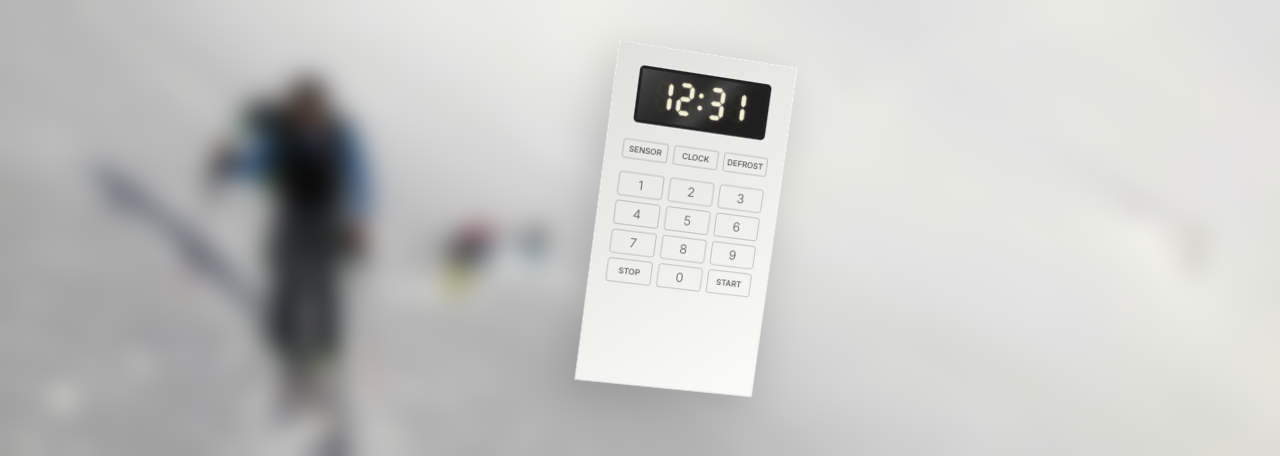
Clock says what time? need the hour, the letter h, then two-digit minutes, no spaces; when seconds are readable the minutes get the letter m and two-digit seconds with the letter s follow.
12h31
